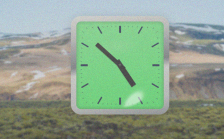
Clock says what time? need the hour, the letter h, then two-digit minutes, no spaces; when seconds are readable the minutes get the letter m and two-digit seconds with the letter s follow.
4h52
